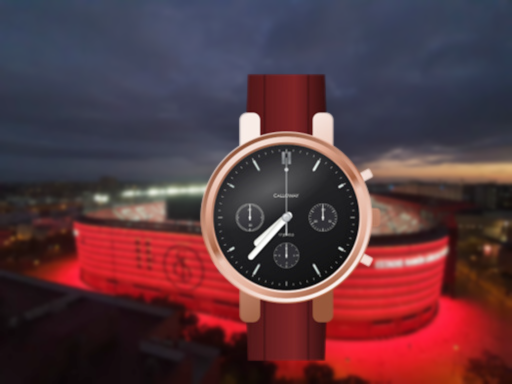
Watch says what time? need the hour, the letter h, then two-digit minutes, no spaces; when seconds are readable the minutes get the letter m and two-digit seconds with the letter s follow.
7h37
